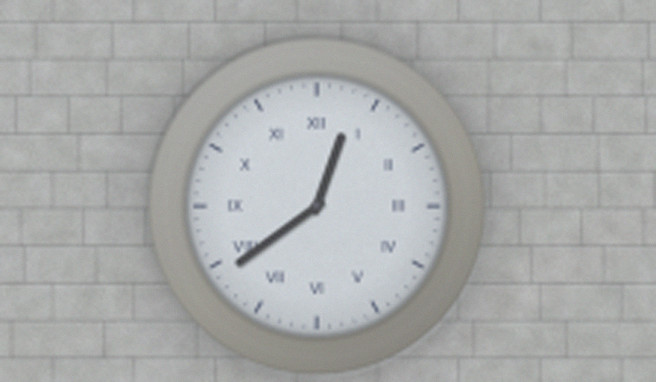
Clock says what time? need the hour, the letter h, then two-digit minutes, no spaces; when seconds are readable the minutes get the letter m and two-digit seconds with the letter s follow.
12h39
